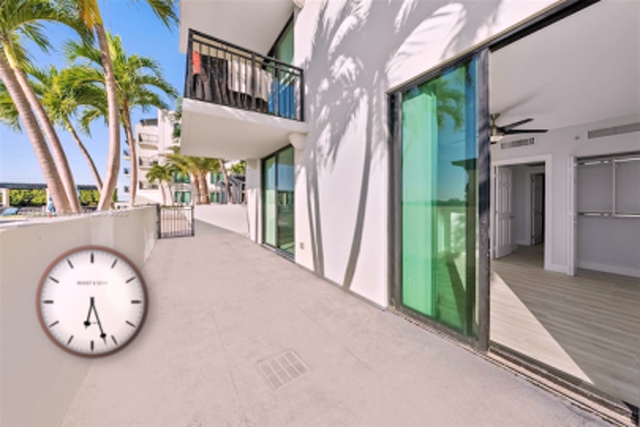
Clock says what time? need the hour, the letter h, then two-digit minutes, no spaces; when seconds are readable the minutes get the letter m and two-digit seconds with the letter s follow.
6h27
